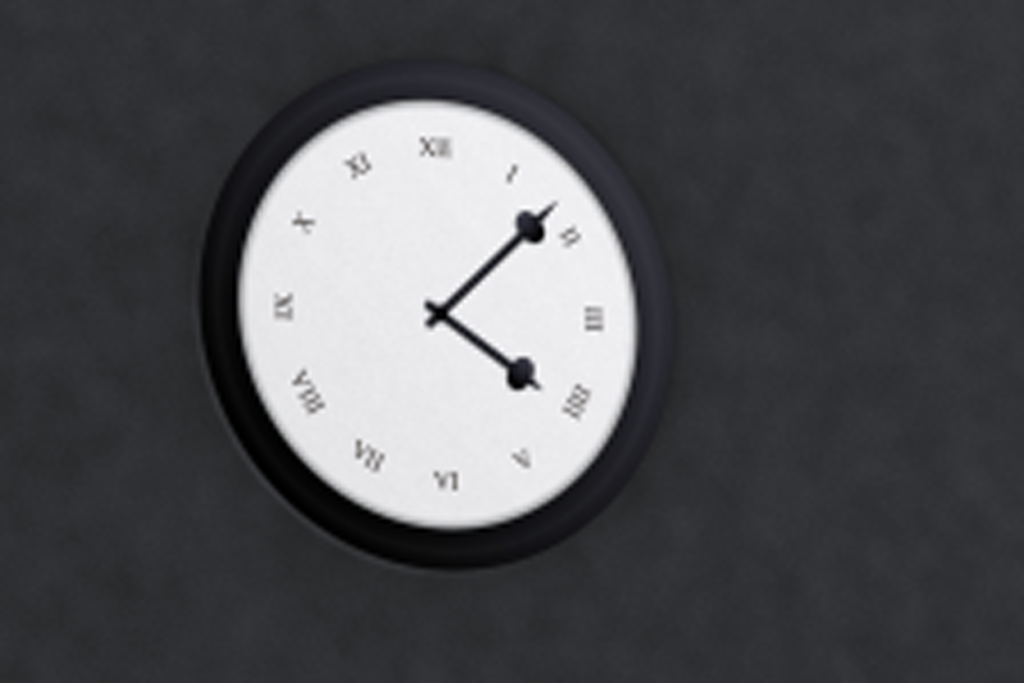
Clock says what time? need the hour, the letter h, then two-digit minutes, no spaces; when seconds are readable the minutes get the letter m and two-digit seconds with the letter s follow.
4h08
